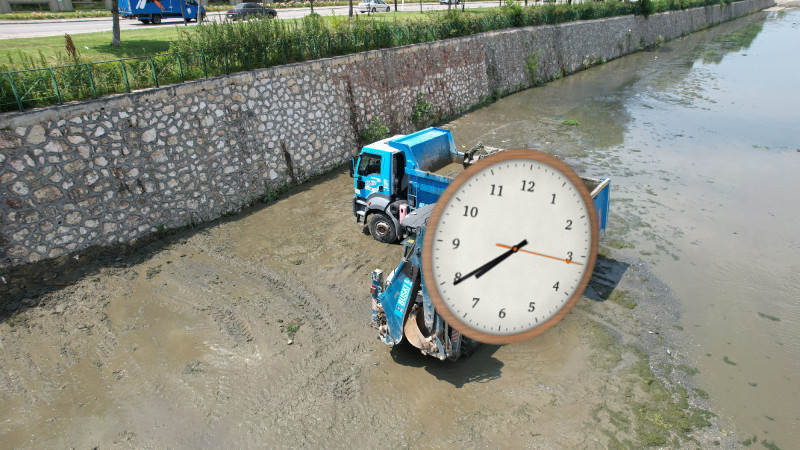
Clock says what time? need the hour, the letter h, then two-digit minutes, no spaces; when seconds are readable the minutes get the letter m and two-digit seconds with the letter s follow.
7h39m16s
